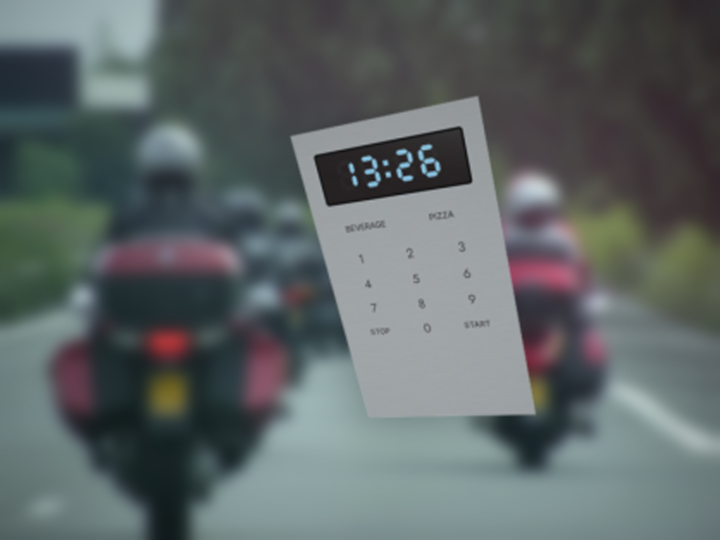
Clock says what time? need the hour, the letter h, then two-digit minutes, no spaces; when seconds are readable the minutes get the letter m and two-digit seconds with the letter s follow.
13h26
